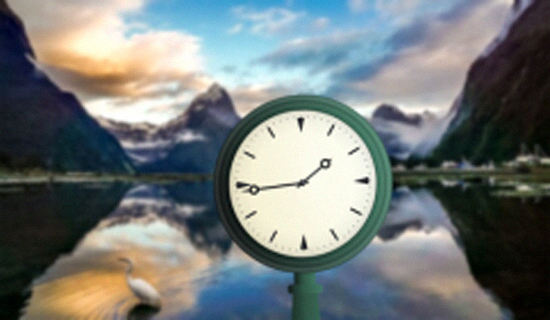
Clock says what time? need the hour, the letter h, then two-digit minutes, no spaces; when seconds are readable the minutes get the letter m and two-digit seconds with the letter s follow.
1h44
